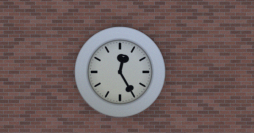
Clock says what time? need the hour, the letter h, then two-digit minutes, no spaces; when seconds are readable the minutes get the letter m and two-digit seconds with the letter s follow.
12h25
